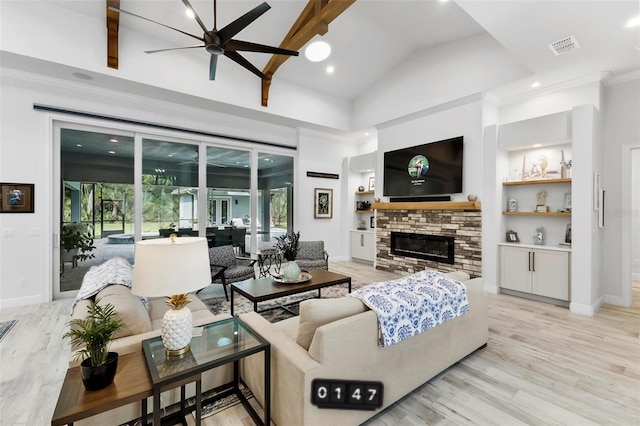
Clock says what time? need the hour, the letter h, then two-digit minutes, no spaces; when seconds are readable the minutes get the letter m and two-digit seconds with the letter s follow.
1h47
